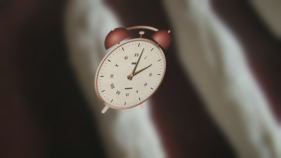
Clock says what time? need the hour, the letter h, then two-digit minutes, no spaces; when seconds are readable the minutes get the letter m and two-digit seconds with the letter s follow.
2h02
